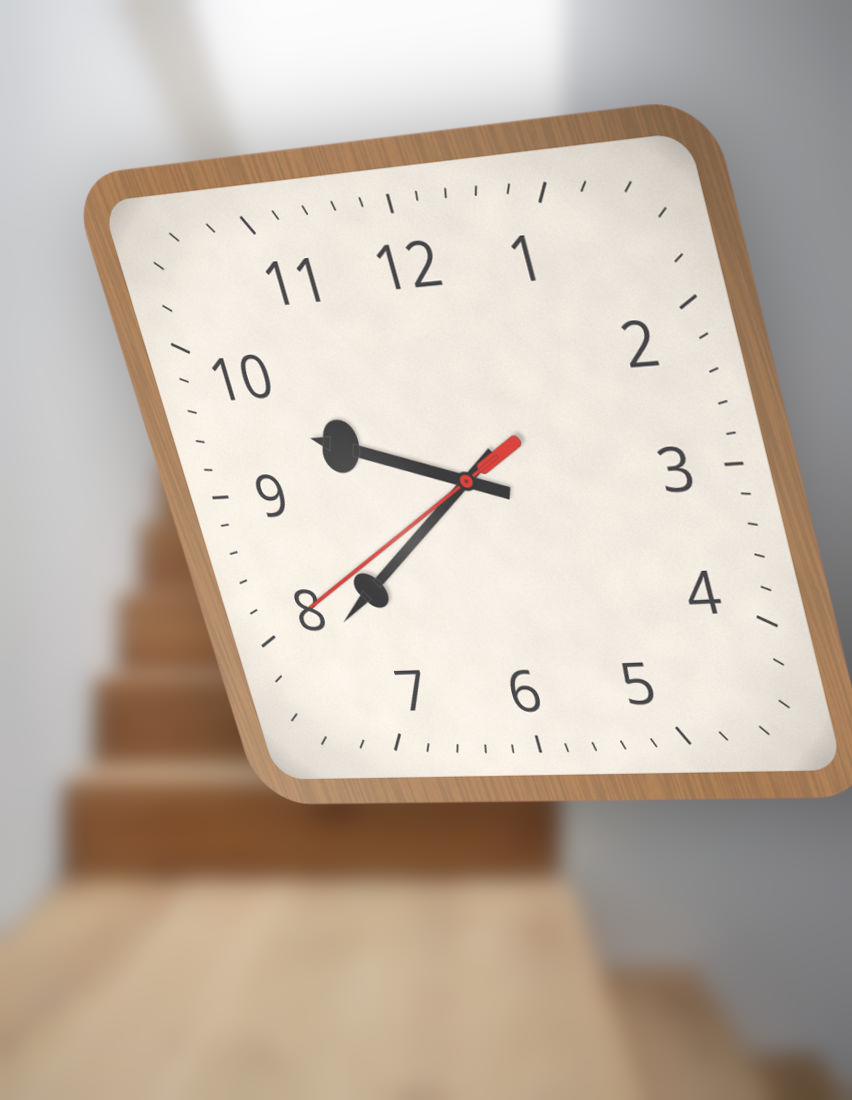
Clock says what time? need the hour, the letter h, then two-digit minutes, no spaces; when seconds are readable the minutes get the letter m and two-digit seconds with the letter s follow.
9h38m40s
